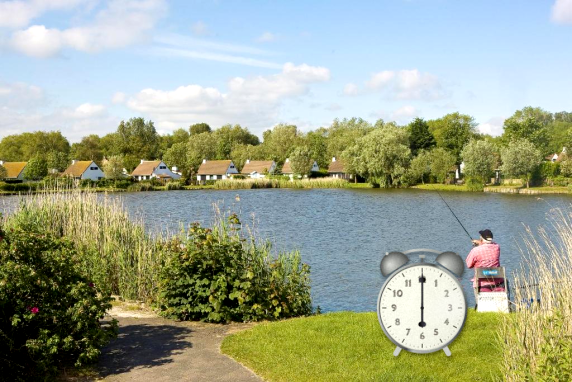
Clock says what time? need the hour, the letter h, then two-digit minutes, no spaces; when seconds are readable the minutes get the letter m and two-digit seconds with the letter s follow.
6h00
